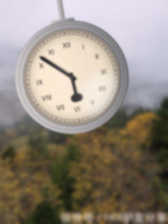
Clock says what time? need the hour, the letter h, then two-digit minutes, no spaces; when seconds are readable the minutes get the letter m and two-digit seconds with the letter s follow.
5h52
